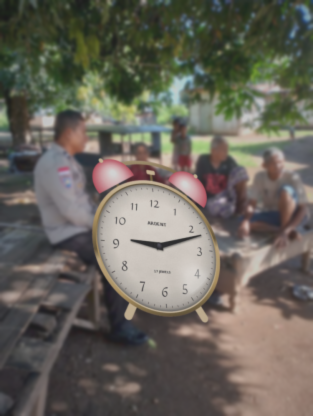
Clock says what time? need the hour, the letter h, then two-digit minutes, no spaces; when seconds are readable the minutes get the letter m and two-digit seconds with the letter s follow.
9h12
